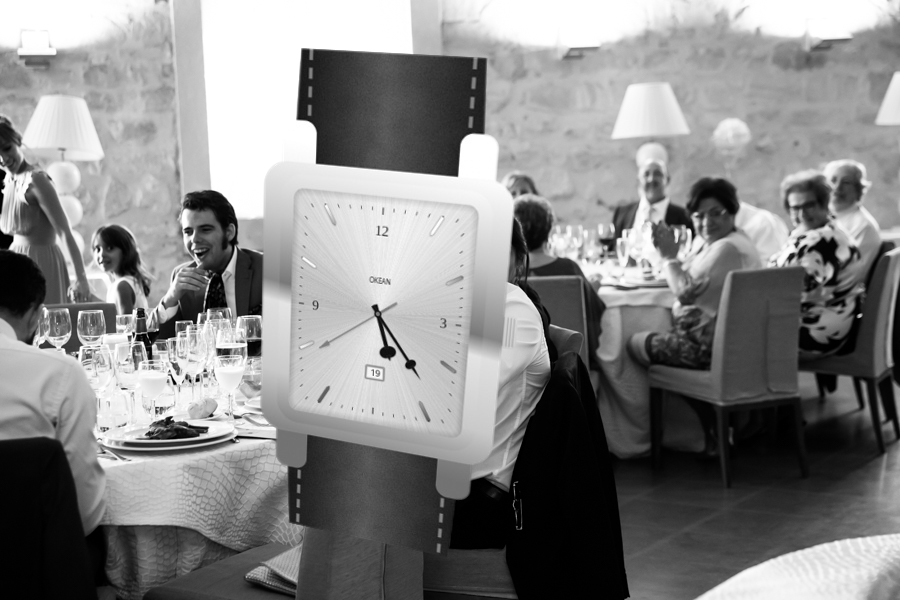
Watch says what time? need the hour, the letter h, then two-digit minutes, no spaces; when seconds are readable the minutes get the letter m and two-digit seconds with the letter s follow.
5h23m39s
